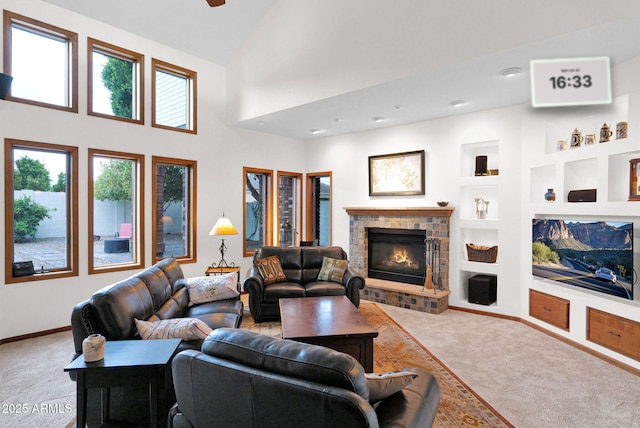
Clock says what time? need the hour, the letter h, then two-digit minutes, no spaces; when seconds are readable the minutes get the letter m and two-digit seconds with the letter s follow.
16h33
